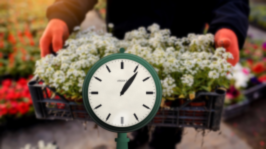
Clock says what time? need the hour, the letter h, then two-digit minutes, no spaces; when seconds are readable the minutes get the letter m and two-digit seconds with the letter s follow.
1h06
